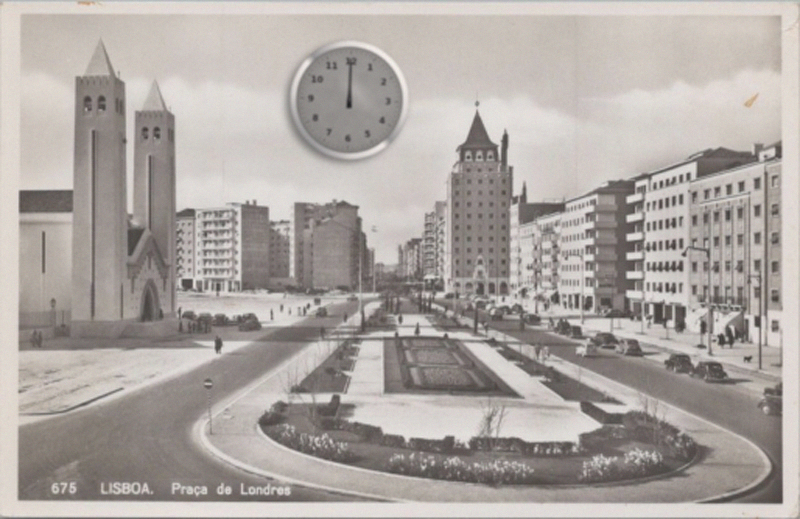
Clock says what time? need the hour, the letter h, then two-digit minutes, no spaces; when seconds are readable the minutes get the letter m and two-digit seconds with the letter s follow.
12h00
